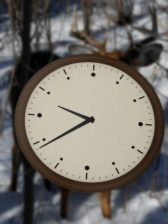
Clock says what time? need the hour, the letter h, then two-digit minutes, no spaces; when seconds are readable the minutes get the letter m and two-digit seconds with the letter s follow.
9h39
